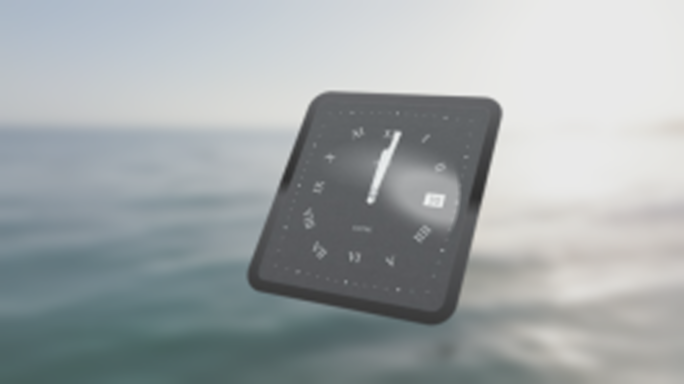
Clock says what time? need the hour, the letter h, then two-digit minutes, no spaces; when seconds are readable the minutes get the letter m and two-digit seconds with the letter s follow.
12h01
